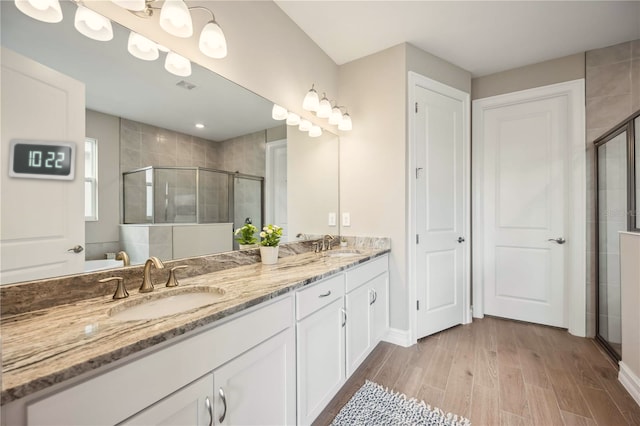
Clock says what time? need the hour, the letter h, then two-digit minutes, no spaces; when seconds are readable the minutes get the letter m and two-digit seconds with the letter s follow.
10h22
